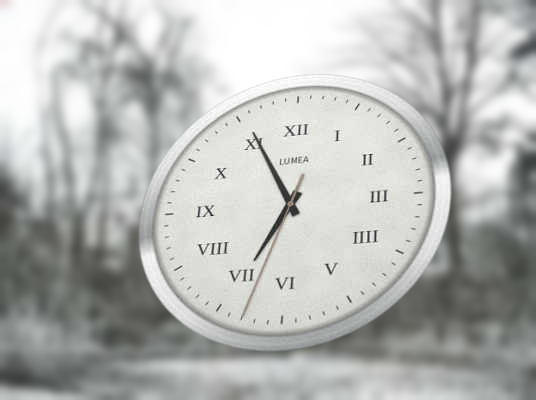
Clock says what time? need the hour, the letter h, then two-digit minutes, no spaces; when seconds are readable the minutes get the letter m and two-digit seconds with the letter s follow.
6h55m33s
